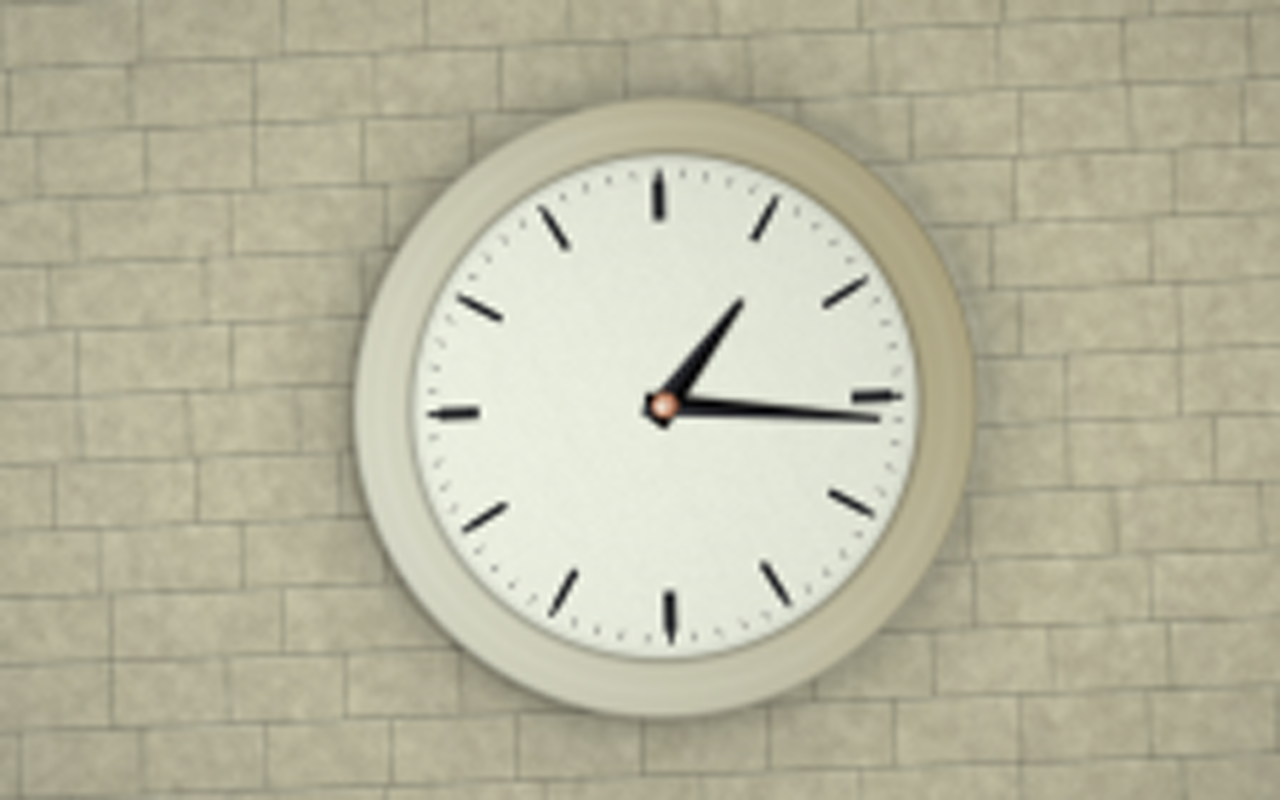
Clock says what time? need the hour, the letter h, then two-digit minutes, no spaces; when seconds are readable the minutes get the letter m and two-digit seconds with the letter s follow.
1h16
